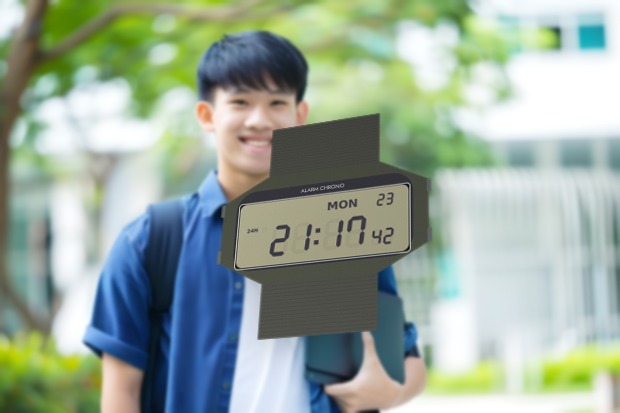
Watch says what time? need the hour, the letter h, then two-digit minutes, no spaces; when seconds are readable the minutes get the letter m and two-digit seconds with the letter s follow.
21h17m42s
